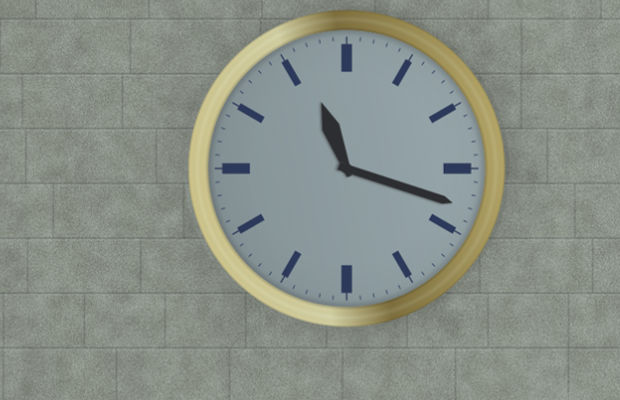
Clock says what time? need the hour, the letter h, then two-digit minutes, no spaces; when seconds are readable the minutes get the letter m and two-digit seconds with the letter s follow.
11h18
